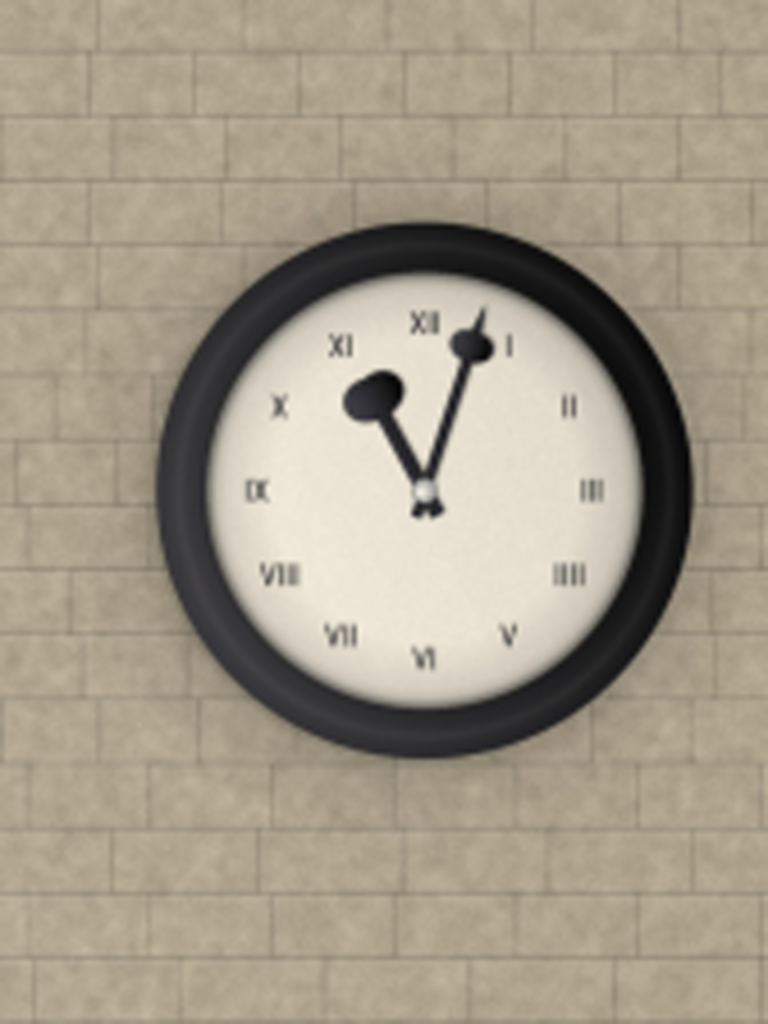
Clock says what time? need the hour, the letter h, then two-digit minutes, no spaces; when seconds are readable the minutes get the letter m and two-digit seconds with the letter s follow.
11h03
